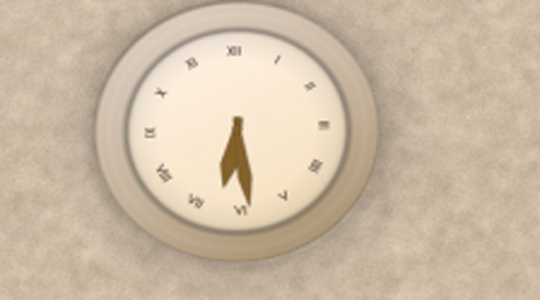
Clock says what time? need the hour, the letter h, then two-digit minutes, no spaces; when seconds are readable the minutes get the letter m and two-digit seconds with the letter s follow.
6h29
